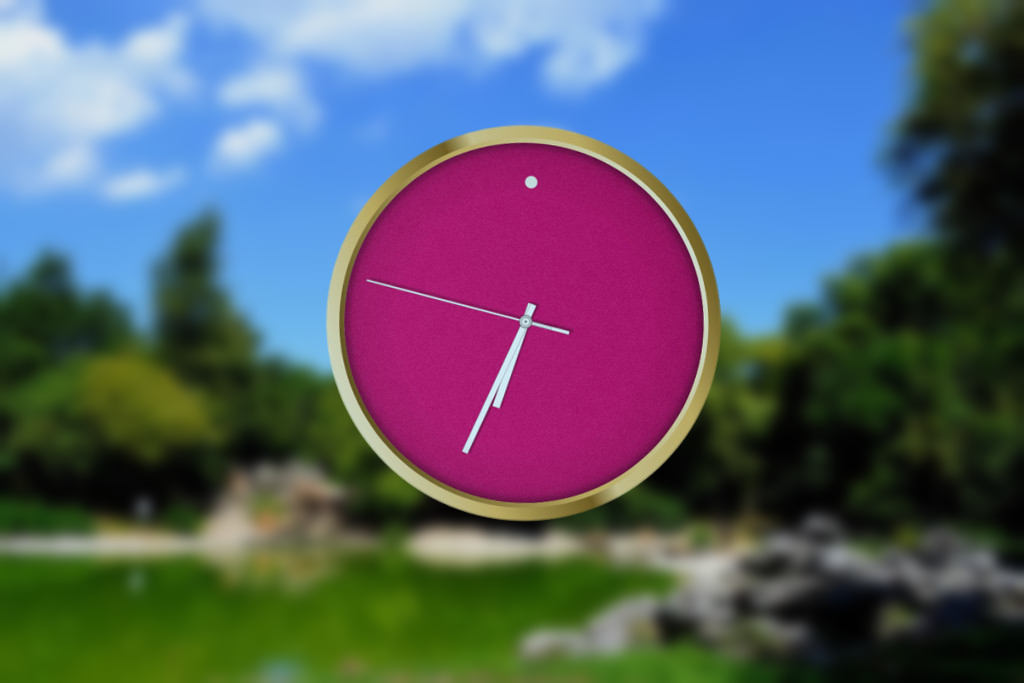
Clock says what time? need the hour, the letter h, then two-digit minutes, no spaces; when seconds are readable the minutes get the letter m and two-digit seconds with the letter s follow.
6h33m47s
